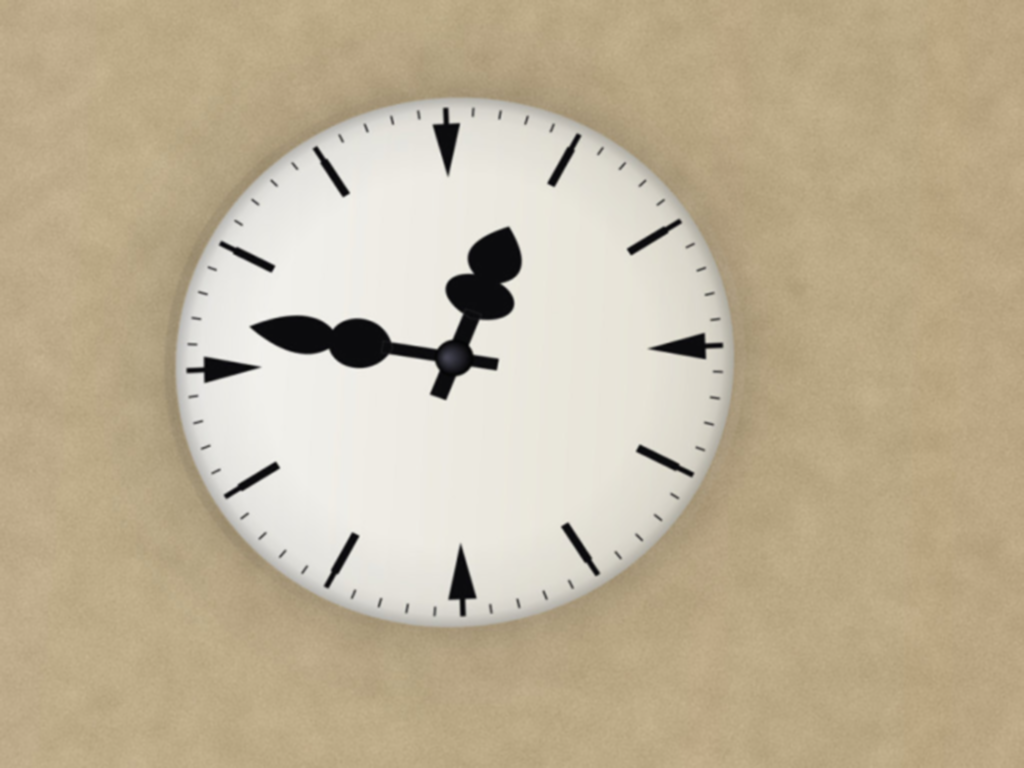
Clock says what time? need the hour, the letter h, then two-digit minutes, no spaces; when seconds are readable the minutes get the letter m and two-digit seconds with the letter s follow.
12h47
